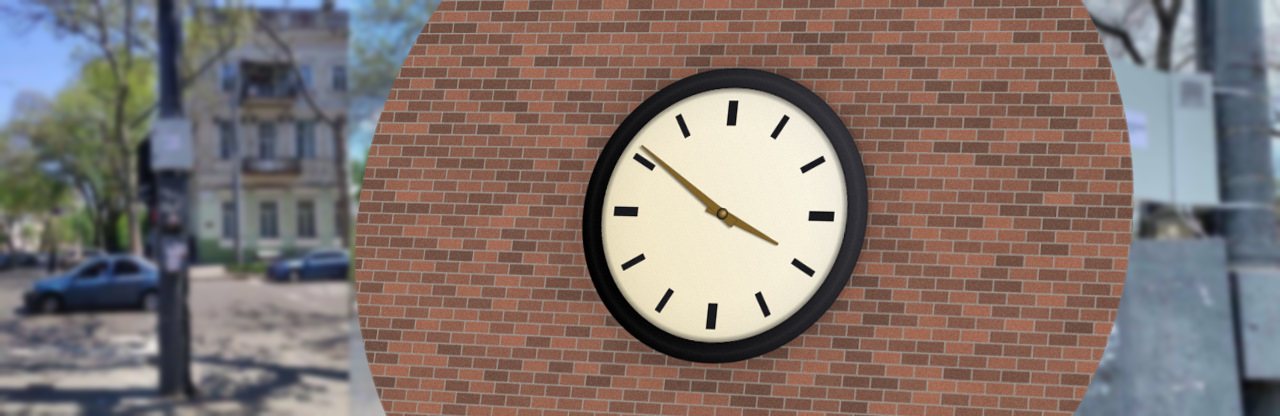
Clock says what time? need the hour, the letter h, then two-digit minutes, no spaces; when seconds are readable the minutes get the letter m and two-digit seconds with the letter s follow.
3h51
